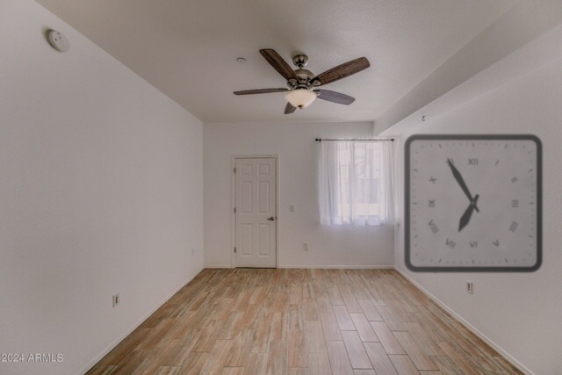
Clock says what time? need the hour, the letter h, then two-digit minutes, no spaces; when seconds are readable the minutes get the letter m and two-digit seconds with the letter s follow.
6h55
